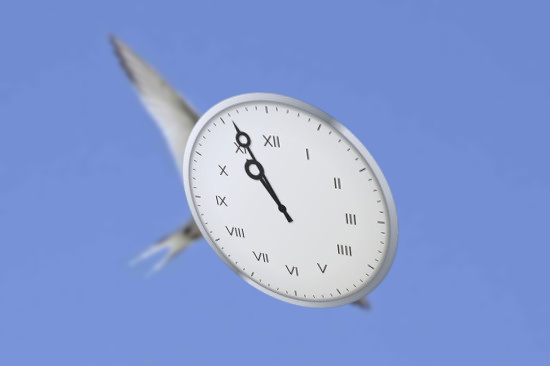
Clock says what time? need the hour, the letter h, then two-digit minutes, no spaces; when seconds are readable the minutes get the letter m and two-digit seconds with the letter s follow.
10h56
